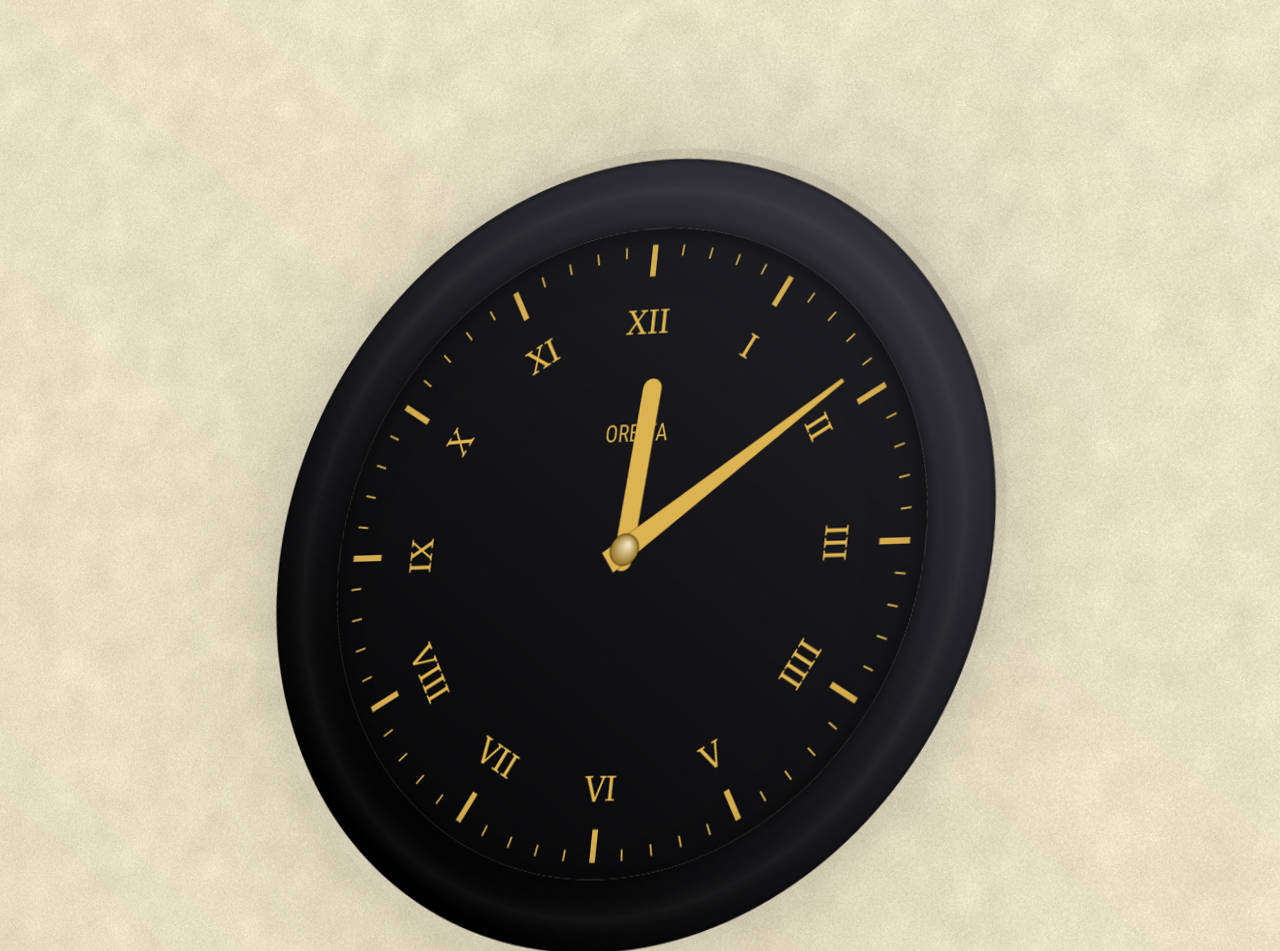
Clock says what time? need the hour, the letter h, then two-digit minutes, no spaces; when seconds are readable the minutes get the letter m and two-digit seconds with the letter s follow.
12h09
